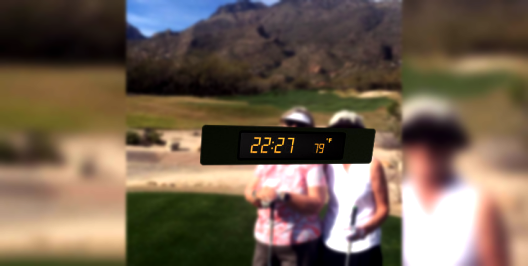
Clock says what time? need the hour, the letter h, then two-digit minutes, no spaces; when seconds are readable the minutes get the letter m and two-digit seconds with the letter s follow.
22h27
